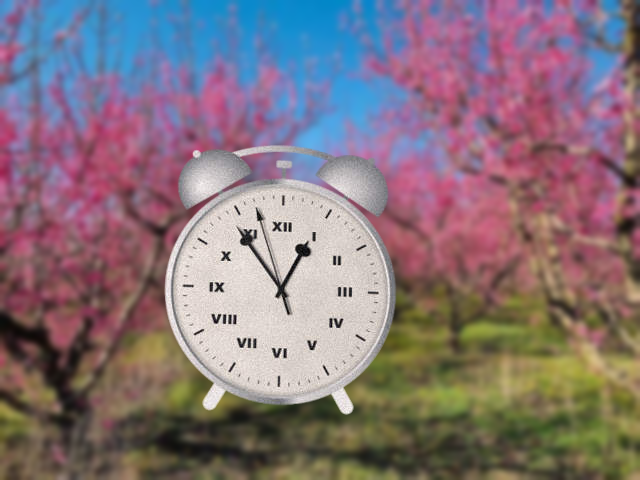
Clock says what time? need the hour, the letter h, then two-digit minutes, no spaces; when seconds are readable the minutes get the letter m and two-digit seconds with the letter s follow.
12h53m57s
